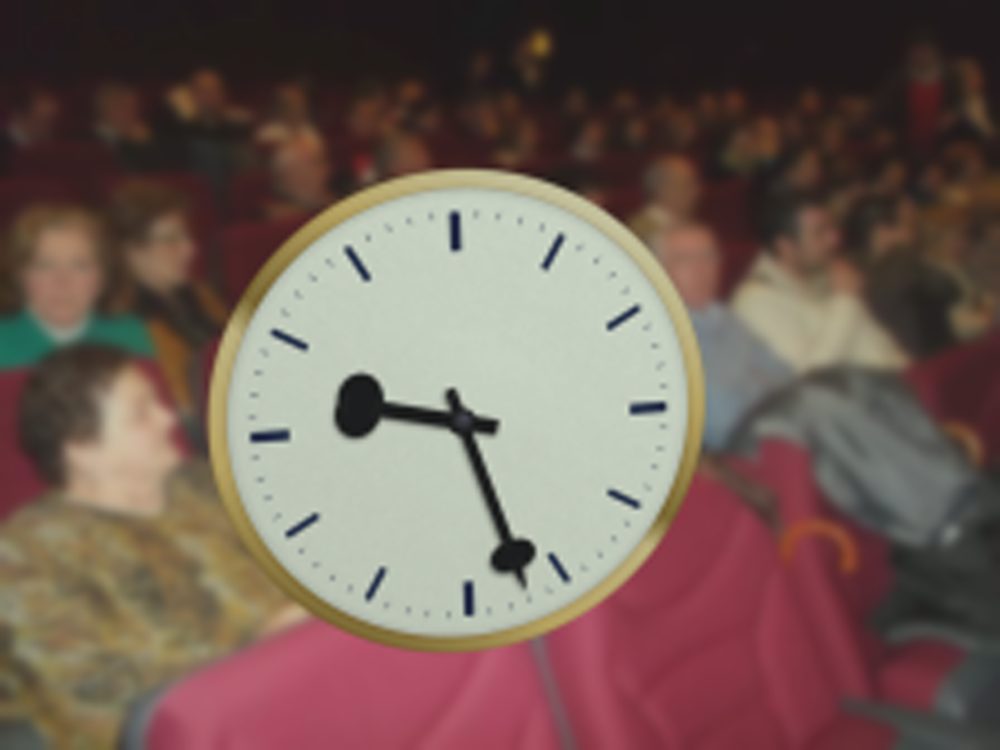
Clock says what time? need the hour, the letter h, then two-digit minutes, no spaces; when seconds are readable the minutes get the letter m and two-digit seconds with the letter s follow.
9h27
